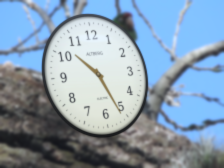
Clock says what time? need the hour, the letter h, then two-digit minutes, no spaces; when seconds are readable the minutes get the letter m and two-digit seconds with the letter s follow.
10h26
